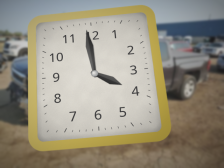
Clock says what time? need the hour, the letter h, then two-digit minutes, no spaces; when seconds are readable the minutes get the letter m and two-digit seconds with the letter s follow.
3h59
